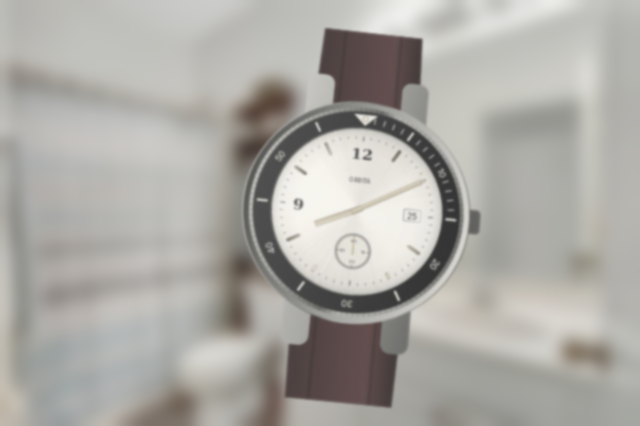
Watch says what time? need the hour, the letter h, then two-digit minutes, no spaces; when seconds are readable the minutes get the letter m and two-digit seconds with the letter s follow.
8h10
